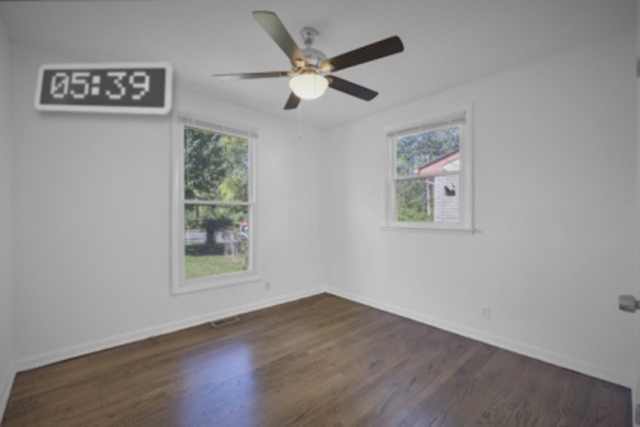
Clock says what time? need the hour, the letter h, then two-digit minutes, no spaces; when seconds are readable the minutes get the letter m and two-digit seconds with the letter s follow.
5h39
